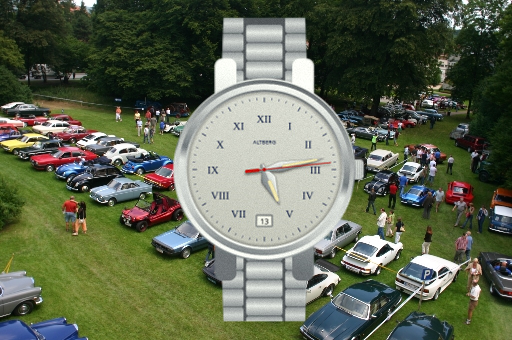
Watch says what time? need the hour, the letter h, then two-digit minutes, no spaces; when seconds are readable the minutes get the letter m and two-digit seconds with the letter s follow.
5h13m14s
